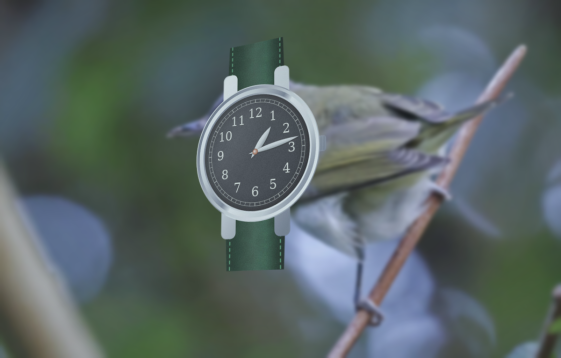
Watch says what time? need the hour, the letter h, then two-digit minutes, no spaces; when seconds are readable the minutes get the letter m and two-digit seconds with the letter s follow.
1h13
